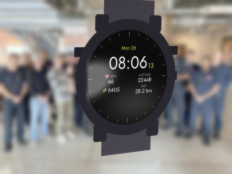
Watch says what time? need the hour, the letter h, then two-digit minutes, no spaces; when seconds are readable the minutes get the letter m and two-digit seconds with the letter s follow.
8h06
